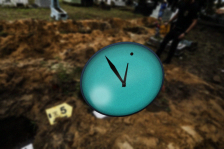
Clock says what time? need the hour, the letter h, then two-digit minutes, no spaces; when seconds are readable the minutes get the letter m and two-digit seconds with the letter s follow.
11h53
